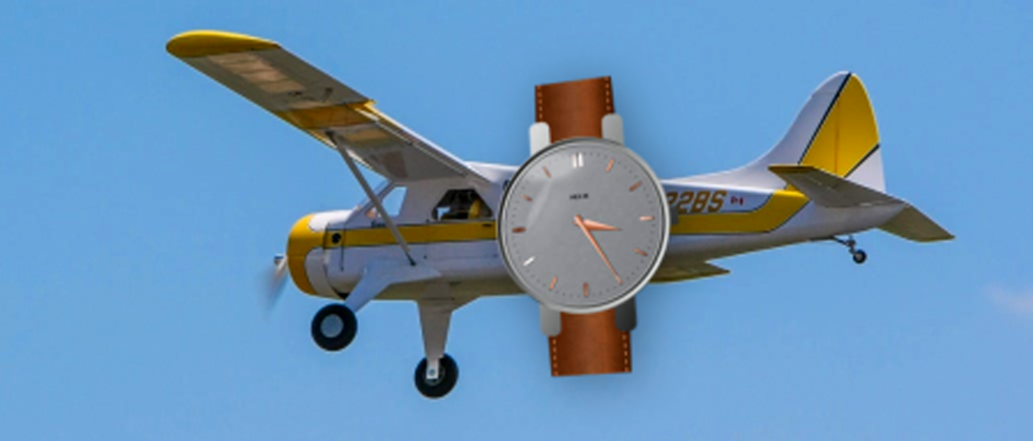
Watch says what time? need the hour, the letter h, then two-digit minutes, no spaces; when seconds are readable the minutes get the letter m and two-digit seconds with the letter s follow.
3h25
